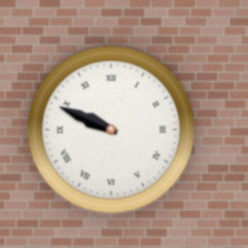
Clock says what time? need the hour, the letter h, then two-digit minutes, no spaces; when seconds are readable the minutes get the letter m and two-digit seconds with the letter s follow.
9h49
